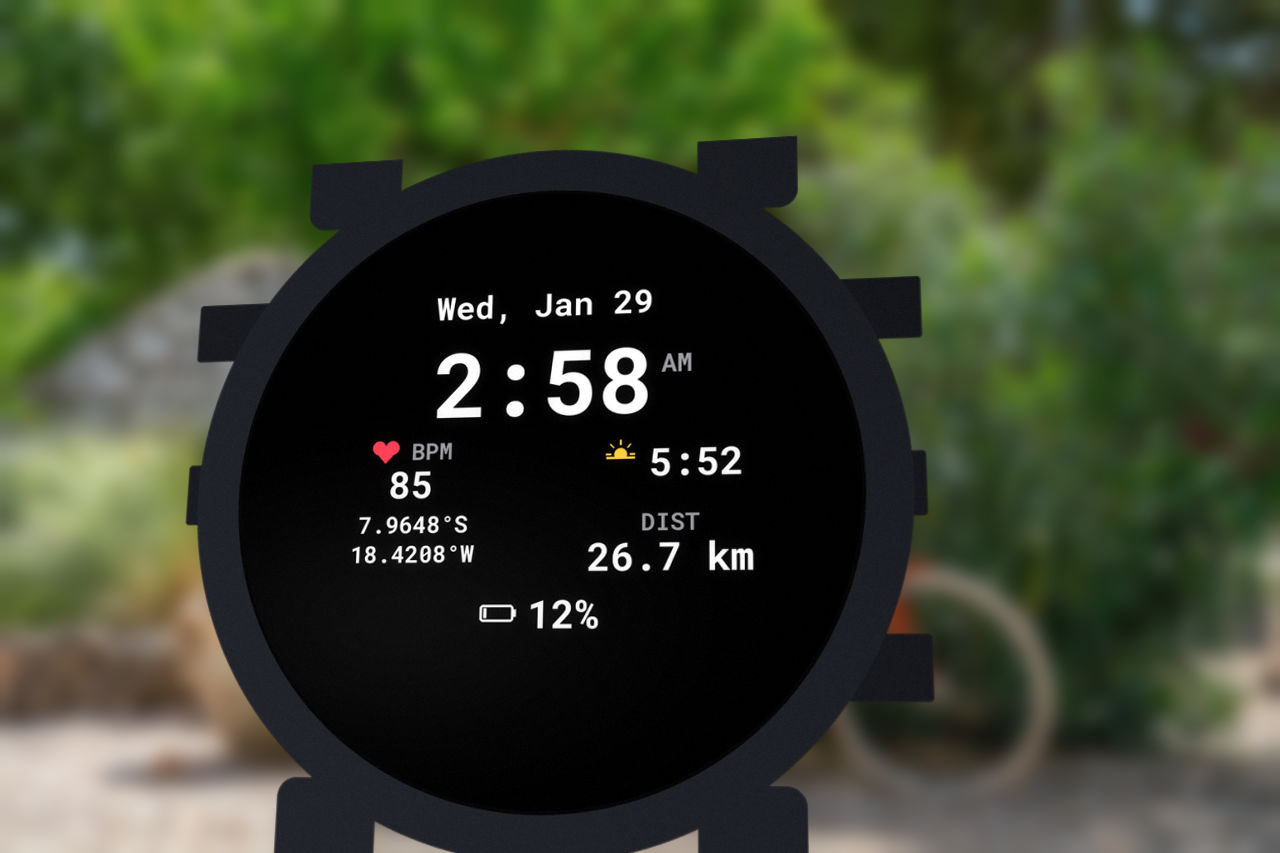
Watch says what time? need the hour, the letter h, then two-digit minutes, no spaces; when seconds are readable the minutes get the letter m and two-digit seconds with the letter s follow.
2h58
